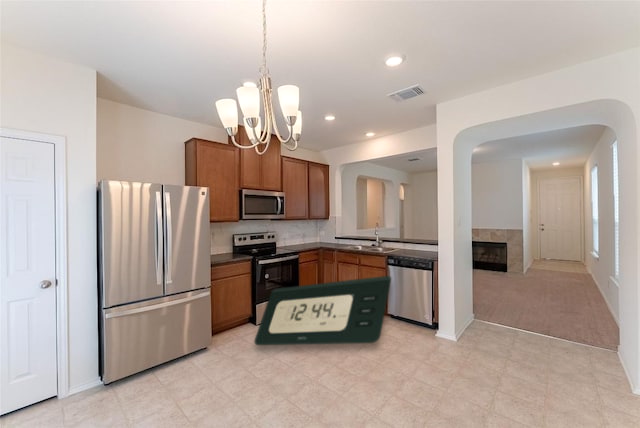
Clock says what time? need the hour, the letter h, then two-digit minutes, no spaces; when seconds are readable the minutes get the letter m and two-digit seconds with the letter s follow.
12h44
